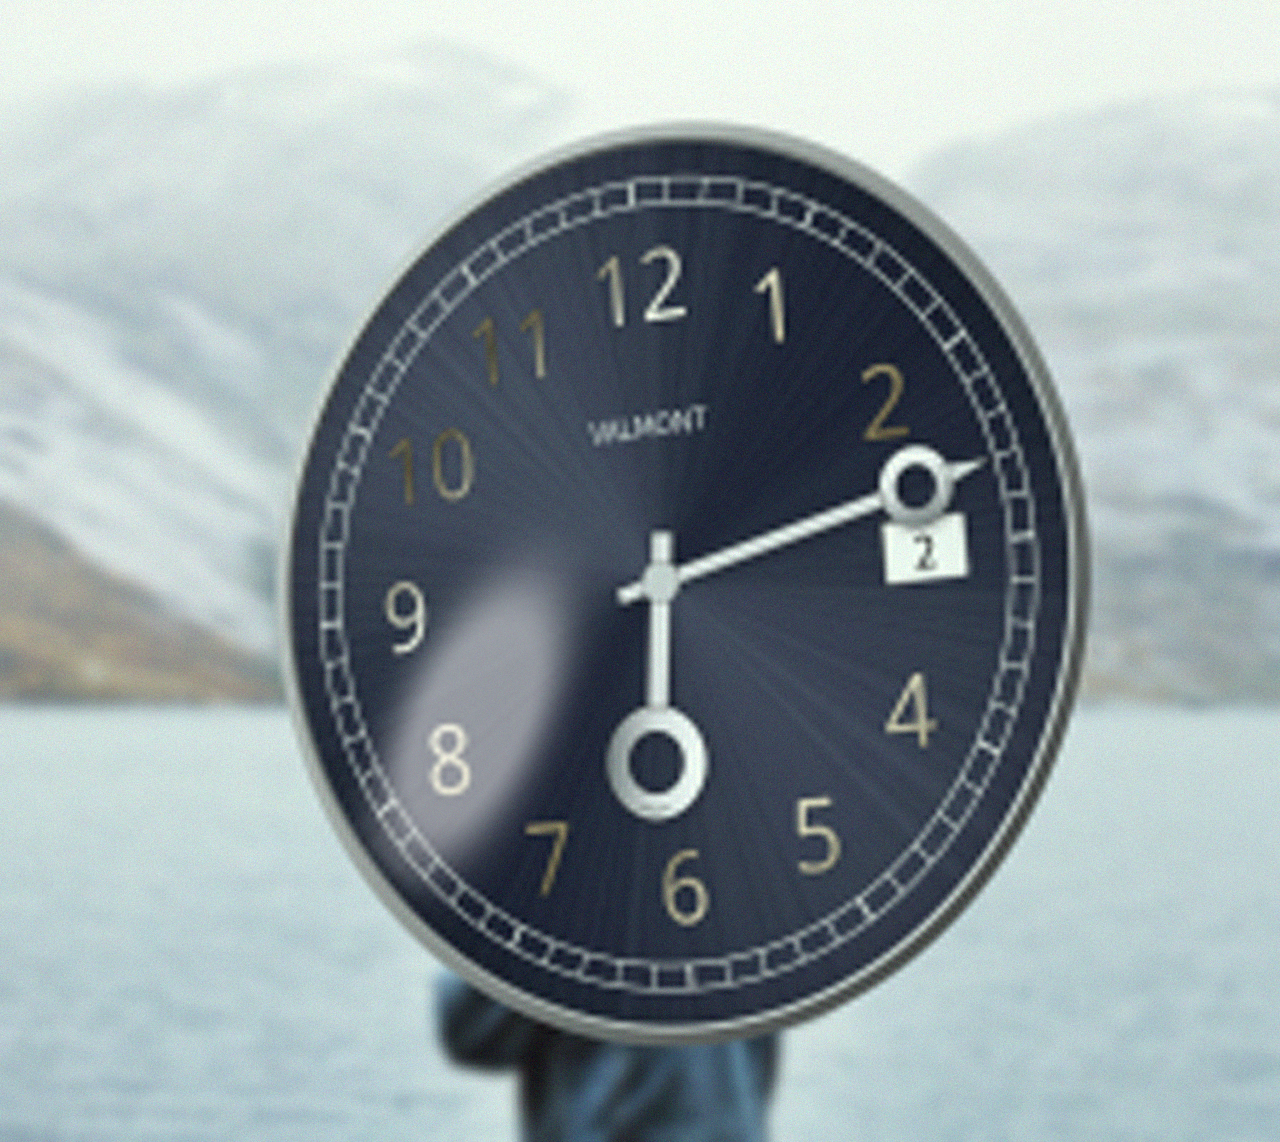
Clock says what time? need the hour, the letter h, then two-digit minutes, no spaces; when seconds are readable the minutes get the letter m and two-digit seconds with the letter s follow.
6h13
